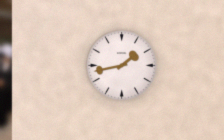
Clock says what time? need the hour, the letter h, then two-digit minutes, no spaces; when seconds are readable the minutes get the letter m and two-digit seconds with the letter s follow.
1h43
